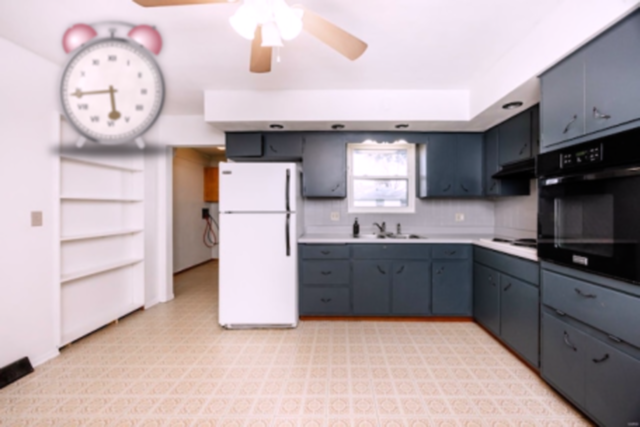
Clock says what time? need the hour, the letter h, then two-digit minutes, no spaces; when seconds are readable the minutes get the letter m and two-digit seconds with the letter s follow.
5h44
